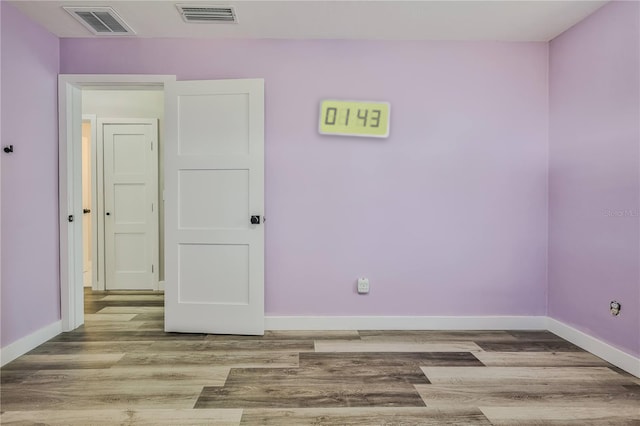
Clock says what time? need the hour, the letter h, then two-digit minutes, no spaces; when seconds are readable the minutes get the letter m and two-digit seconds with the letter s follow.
1h43
